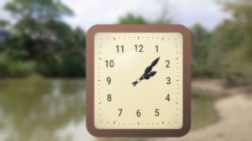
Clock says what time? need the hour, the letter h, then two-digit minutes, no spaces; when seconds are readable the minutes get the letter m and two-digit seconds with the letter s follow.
2h07
